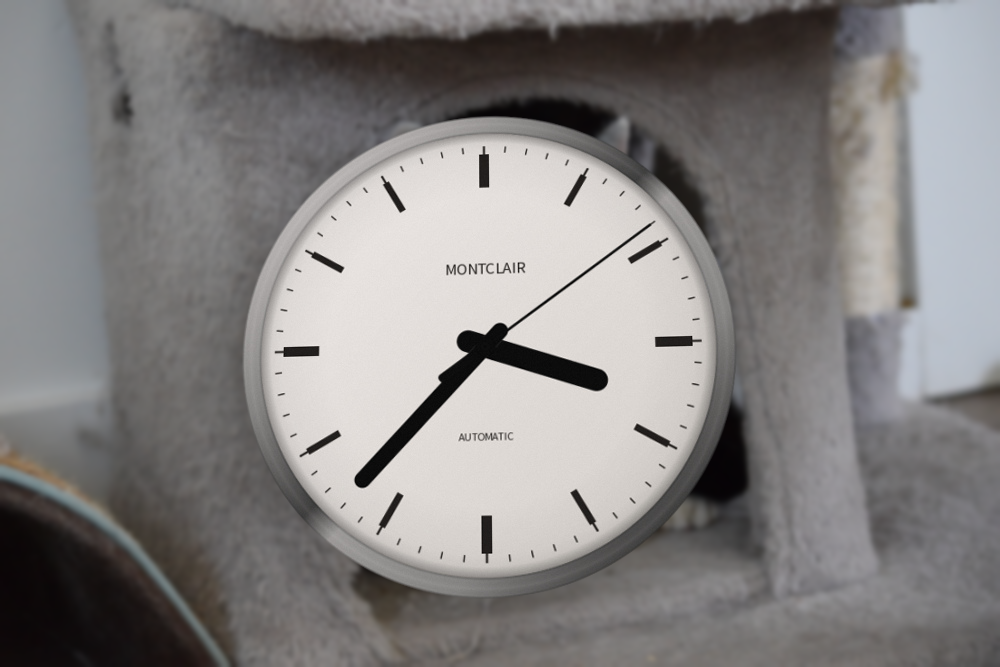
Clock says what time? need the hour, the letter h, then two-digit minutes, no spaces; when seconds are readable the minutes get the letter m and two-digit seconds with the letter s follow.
3h37m09s
